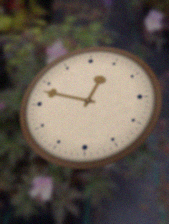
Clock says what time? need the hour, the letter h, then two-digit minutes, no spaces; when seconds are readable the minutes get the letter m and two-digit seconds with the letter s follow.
12h48
